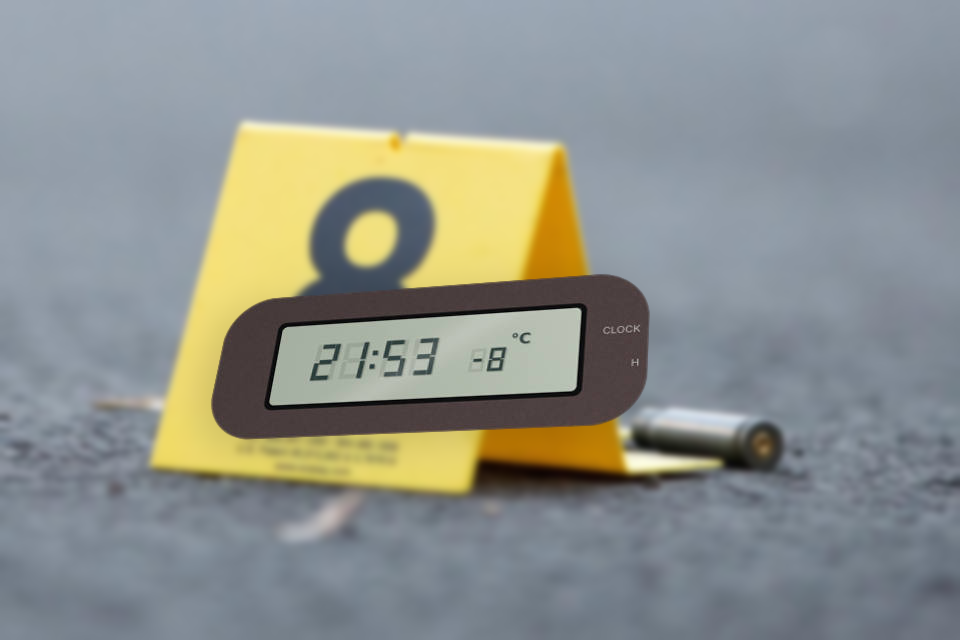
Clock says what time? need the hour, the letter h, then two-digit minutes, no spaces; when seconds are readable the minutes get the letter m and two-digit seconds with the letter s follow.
21h53
